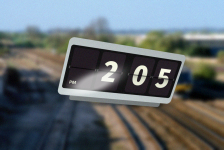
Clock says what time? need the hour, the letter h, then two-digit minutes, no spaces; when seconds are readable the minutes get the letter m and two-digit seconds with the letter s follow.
2h05
